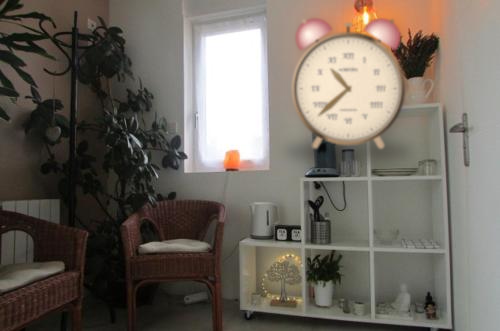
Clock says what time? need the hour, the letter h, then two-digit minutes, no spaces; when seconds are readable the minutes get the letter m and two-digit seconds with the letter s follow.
10h38
